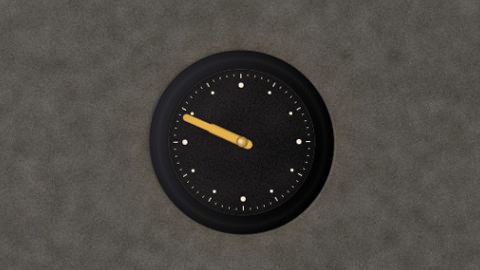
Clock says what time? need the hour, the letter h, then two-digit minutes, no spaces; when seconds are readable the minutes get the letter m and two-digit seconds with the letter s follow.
9h49
